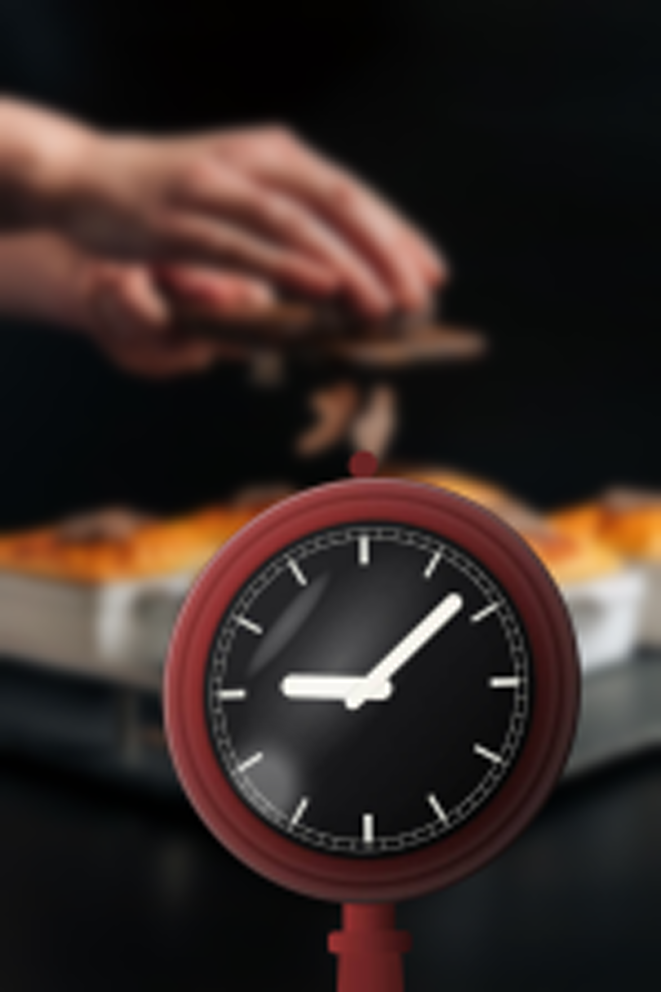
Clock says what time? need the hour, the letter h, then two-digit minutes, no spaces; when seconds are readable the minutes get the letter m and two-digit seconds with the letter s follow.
9h08
